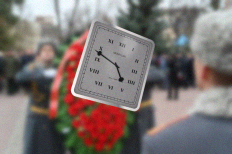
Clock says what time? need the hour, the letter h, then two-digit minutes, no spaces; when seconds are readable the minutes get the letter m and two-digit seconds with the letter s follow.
4h48
